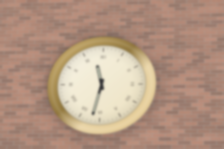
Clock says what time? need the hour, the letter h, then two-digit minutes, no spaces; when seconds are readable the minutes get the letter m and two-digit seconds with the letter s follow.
11h32
